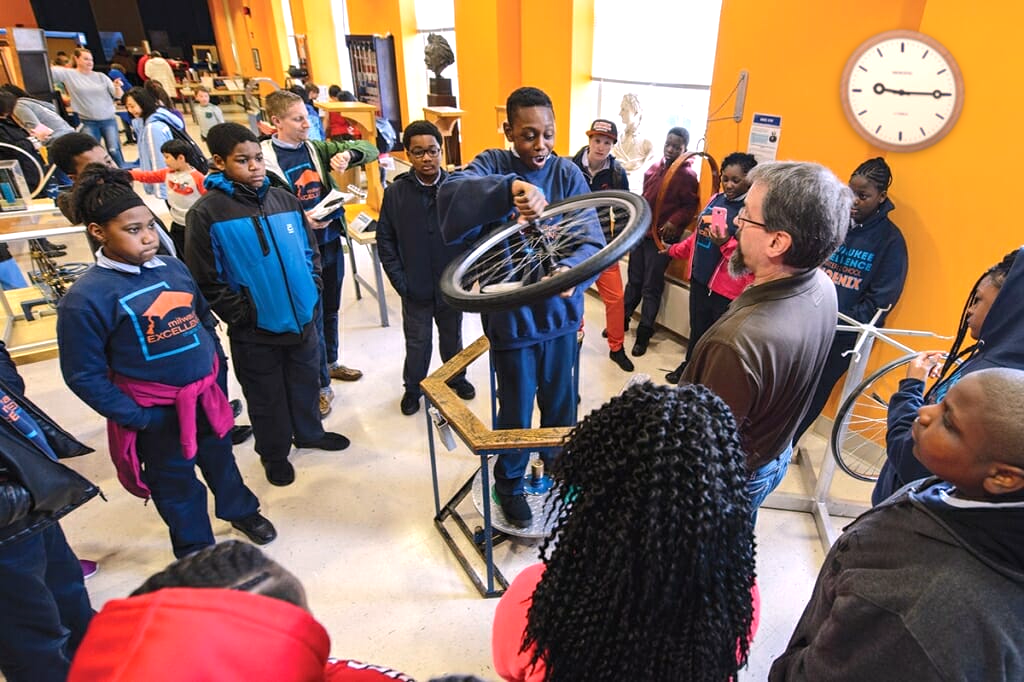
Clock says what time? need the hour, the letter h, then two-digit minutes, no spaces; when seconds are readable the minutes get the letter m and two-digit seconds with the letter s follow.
9h15
